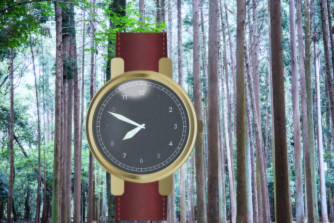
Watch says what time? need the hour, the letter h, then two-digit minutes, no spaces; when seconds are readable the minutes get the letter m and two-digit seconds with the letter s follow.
7h49
